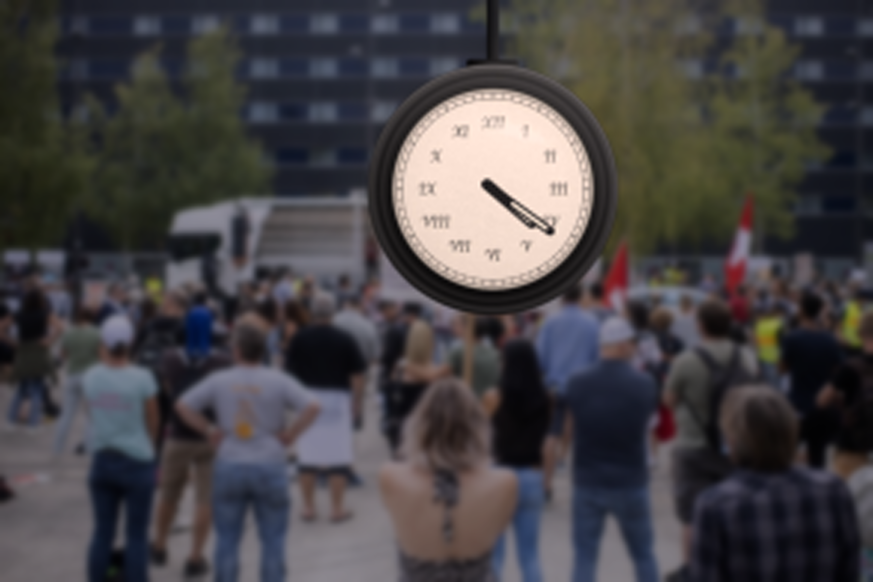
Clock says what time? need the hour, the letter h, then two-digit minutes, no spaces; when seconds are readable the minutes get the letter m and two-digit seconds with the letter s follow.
4h21
